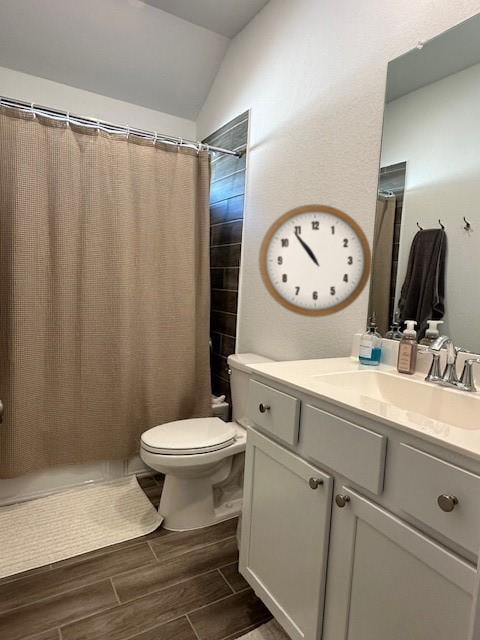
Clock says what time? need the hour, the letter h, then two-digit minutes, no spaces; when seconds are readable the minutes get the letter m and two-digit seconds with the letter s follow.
10h54
